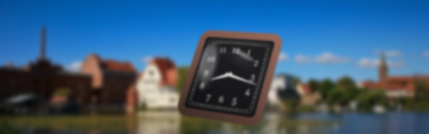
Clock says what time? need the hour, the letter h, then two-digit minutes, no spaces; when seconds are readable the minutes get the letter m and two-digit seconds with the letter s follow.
8h17
